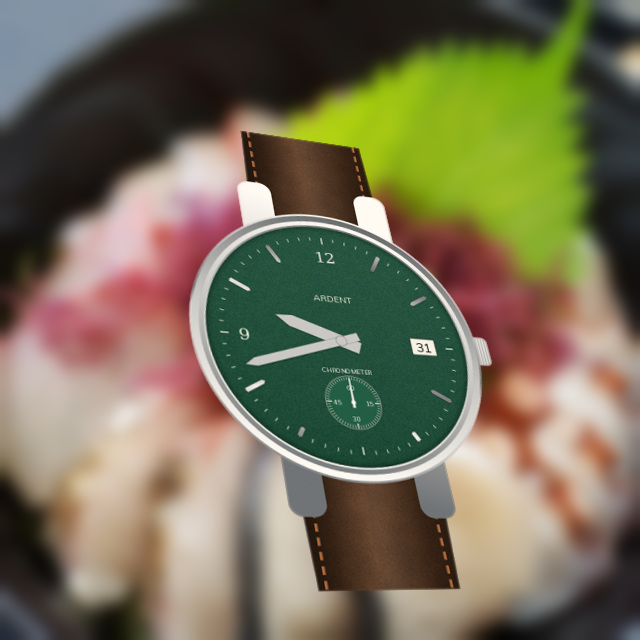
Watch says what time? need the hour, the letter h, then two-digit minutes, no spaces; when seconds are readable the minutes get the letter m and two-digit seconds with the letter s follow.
9h42
